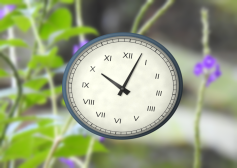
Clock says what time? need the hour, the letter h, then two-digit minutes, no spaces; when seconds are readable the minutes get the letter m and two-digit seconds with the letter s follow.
10h03
